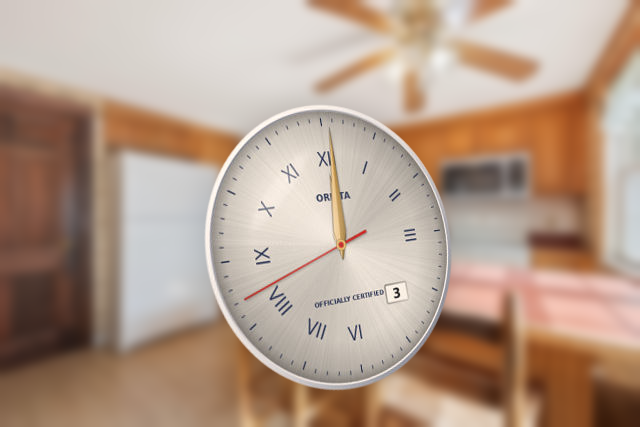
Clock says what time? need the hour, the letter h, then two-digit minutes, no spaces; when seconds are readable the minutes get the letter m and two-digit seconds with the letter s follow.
12h00m42s
